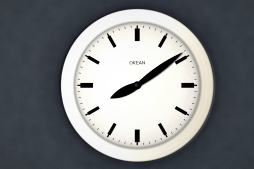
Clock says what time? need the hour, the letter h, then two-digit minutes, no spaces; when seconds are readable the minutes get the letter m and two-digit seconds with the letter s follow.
8h09
